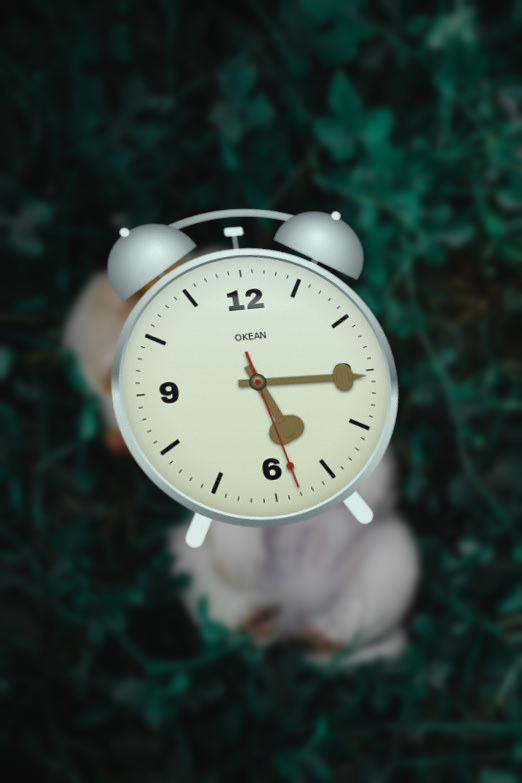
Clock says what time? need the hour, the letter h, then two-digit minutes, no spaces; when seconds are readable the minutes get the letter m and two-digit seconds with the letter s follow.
5h15m28s
